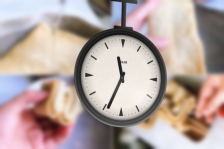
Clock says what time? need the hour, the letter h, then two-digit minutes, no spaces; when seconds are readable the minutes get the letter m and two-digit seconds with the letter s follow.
11h34
